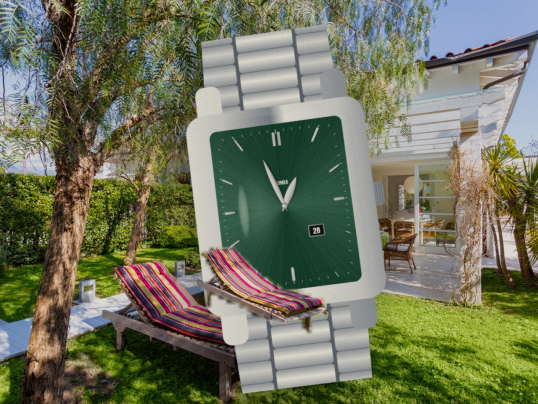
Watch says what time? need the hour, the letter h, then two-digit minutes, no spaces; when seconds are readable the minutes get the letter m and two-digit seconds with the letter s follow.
12h57
